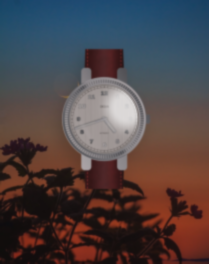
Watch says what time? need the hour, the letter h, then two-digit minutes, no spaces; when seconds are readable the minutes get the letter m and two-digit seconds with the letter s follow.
4h42
